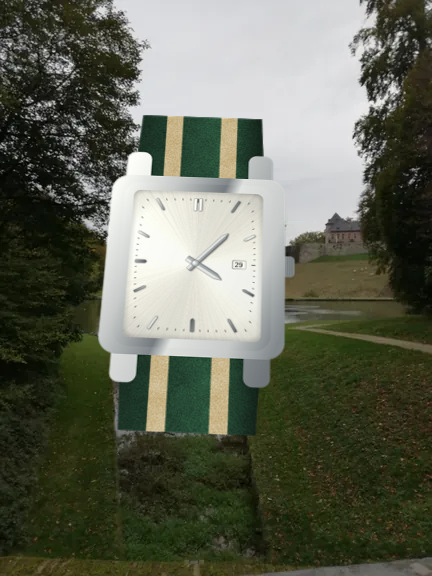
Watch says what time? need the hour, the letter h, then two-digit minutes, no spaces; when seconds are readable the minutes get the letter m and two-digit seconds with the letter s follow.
4h07
